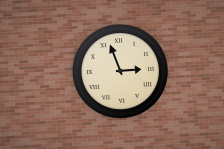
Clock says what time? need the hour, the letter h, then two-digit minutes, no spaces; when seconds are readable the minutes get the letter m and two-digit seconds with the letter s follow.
2h57
